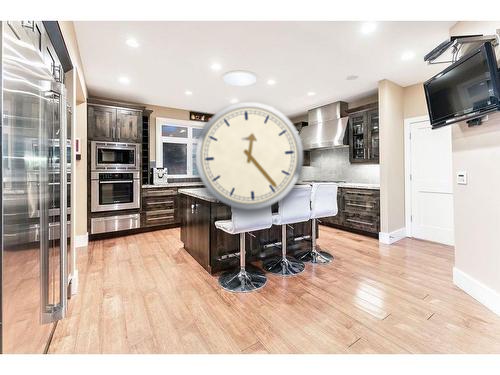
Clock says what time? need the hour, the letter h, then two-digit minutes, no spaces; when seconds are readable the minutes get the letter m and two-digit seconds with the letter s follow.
12h24
